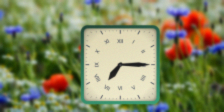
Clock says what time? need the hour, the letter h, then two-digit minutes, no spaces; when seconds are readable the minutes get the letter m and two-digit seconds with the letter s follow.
7h15
